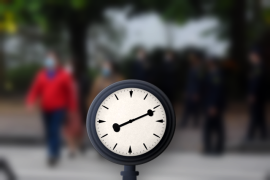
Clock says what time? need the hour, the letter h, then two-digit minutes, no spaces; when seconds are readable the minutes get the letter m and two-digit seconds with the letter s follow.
8h11
